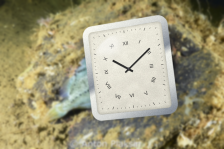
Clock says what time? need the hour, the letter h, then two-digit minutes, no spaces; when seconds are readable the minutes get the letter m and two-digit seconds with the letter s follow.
10h09
